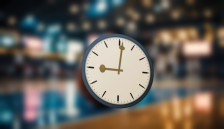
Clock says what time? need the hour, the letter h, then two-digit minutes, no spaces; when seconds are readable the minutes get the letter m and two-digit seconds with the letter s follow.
9h01
